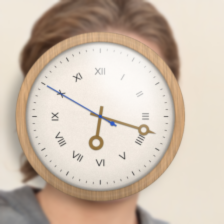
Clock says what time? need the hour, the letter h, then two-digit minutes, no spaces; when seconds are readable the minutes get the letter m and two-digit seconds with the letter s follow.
6h17m50s
